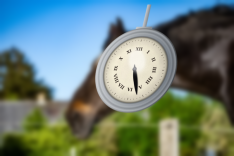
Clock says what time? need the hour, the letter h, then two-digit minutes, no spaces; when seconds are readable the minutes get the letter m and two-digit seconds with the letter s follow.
5h27
